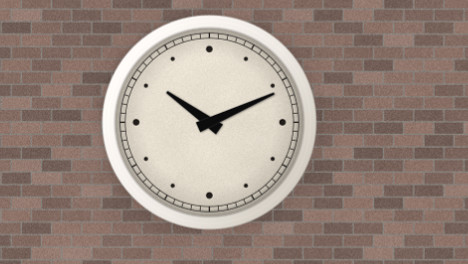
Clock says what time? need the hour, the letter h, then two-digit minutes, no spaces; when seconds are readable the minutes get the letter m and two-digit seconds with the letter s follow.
10h11
